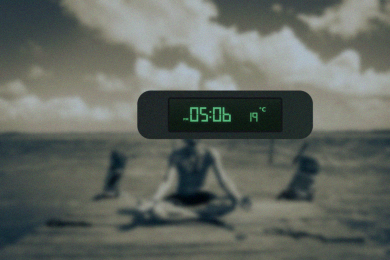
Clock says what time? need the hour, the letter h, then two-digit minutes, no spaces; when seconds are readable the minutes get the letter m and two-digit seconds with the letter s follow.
5h06
